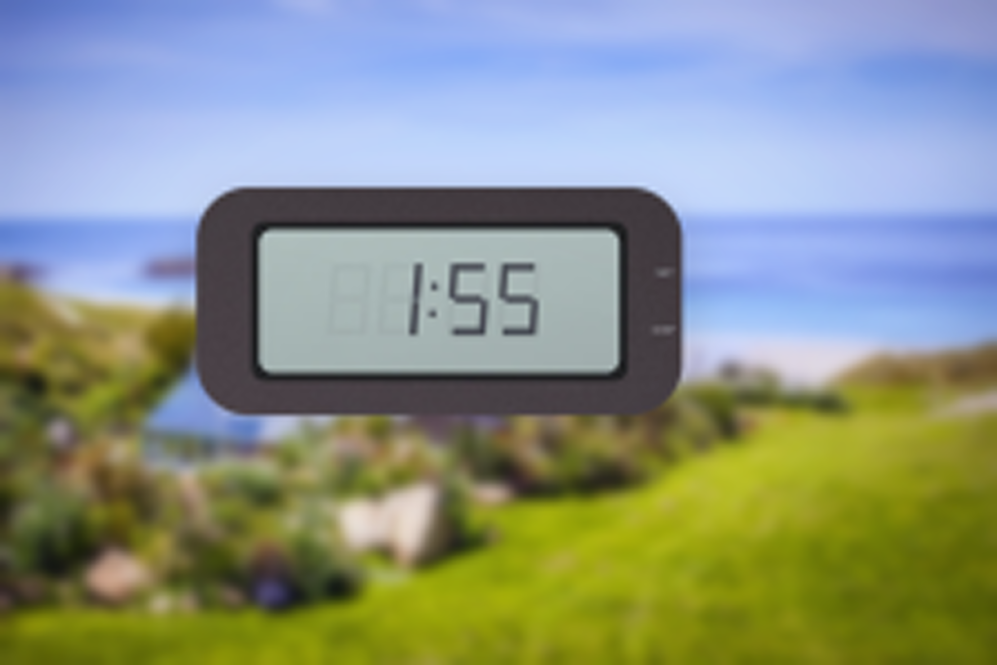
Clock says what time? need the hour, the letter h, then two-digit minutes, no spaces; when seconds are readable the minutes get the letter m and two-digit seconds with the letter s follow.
1h55
